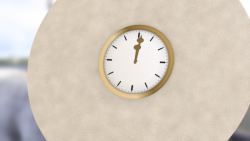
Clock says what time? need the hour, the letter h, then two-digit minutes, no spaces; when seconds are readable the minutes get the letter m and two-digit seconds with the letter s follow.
12h01
